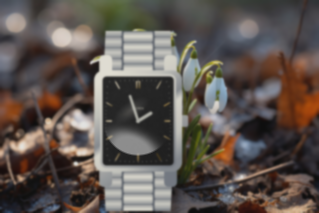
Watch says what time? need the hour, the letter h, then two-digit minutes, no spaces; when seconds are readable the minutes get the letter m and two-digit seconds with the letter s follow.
1h57
